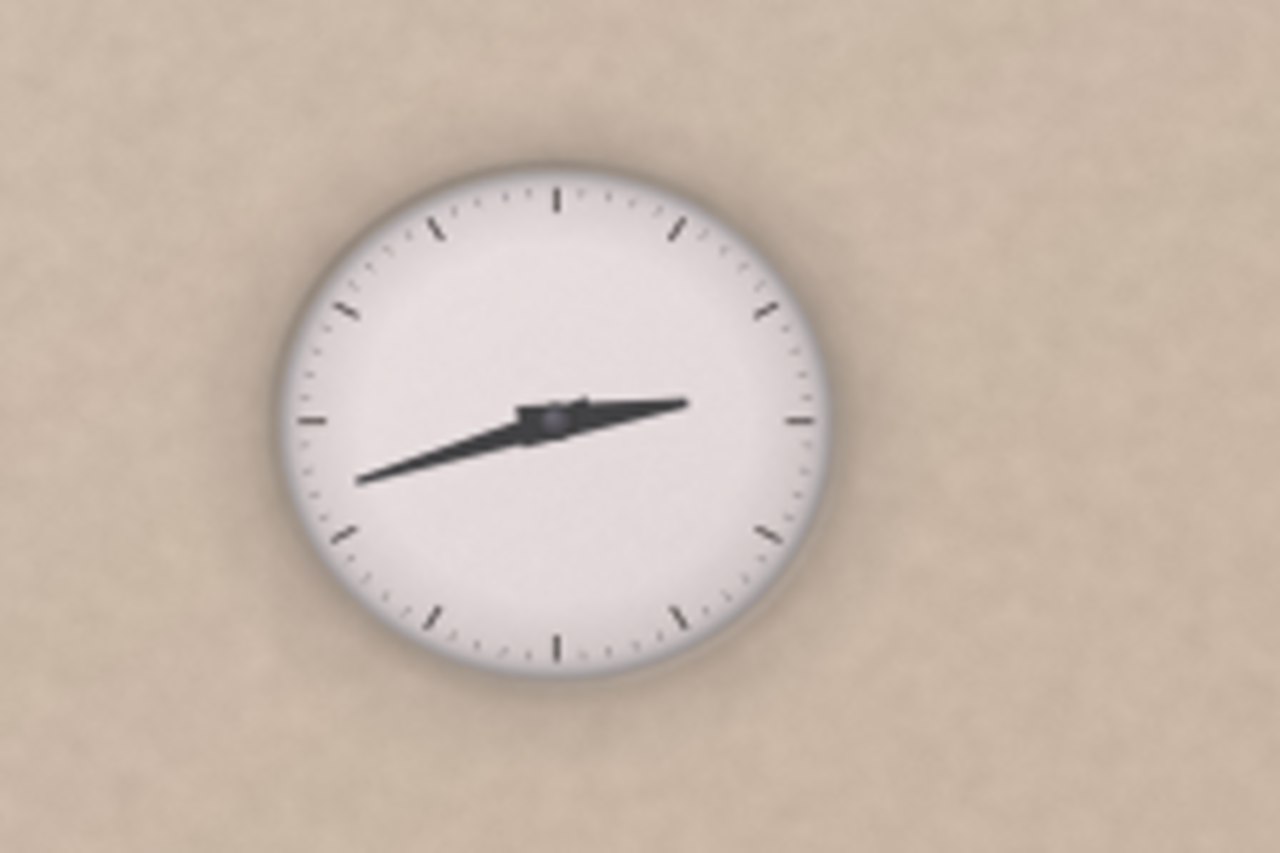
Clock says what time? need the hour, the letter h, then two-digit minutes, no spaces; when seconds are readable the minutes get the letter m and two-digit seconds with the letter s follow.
2h42
